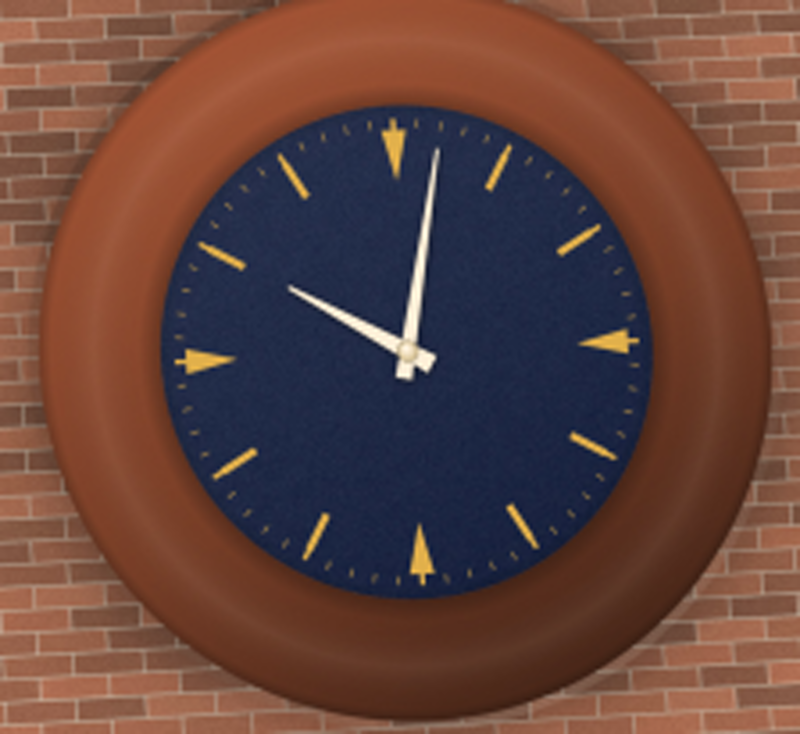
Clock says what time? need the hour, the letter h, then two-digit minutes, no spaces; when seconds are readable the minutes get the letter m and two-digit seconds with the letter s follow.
10h02
